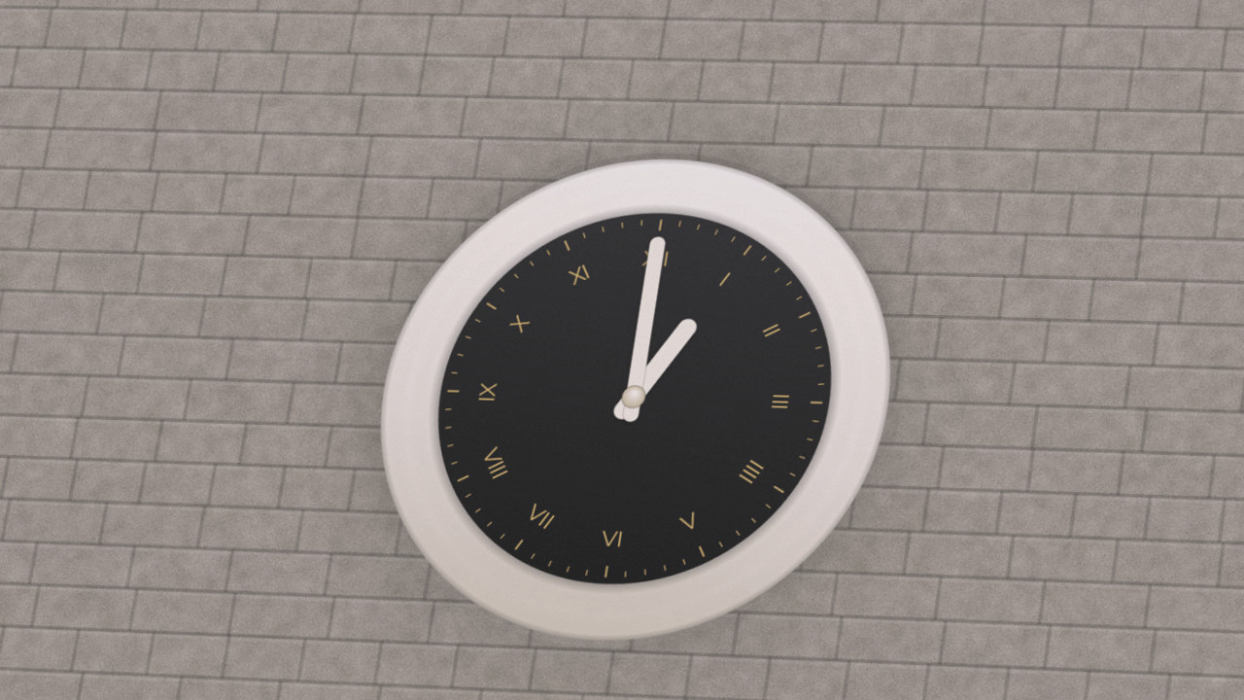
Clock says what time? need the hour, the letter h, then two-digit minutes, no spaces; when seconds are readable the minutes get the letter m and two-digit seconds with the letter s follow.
1h00
